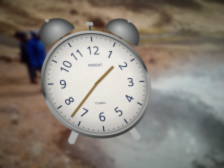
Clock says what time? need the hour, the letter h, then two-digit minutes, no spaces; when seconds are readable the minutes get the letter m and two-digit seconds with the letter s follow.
1h37
